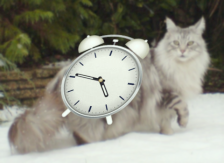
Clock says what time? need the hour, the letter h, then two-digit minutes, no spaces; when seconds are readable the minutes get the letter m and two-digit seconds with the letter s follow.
4h46
